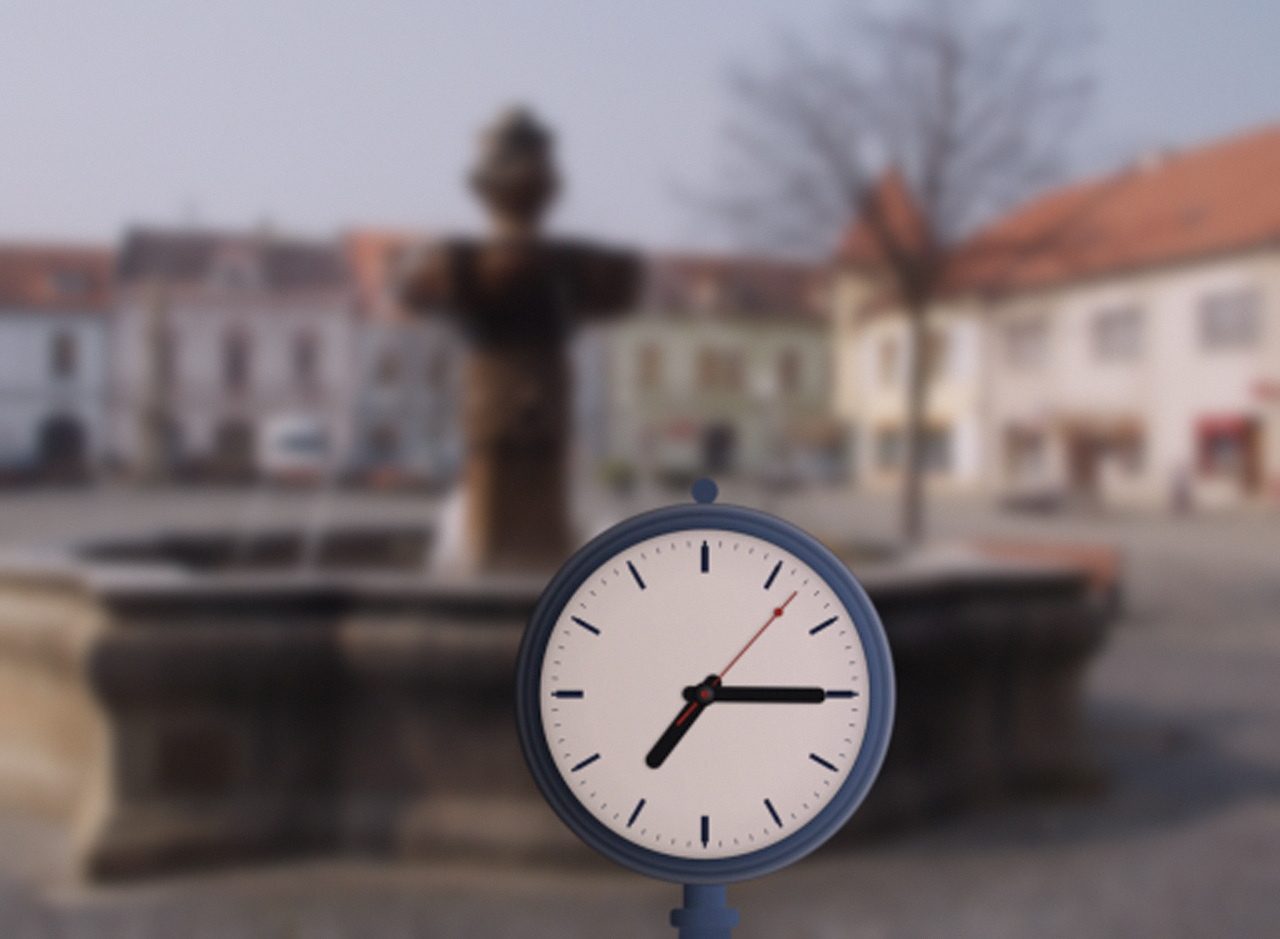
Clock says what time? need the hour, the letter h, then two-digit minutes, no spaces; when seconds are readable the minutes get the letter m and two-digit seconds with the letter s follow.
7h15m07s
